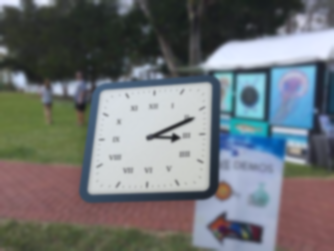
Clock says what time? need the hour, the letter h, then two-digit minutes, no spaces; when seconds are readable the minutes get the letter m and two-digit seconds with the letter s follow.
3h11
